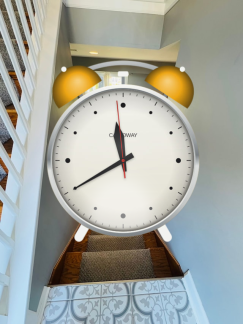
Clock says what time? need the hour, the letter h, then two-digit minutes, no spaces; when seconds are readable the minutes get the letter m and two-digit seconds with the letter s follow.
11h39m59s
